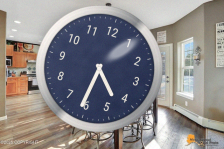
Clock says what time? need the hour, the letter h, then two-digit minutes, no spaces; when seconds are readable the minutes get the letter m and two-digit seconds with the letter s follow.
4h31
